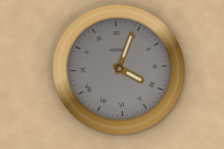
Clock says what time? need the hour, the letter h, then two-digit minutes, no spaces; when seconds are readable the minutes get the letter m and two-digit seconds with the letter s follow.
4h04
